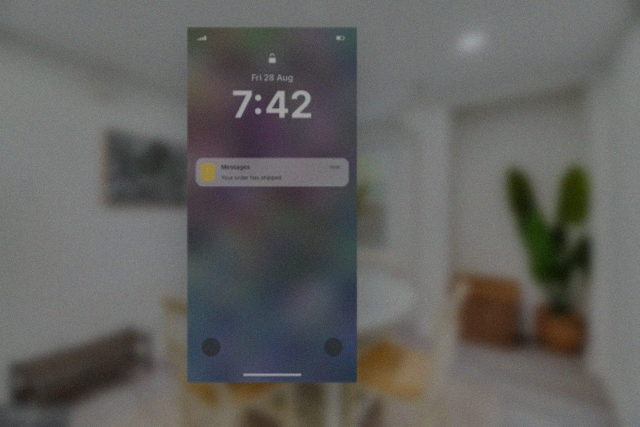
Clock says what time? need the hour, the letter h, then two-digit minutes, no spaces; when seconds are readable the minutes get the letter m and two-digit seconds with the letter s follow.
7h42
